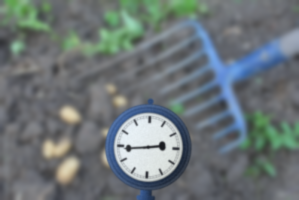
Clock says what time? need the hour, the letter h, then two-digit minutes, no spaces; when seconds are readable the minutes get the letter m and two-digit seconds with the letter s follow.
2h44
